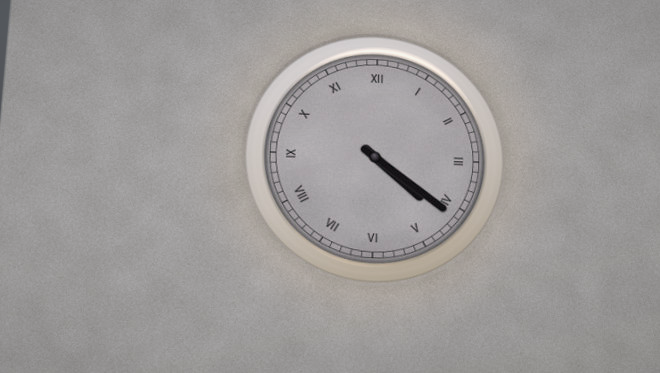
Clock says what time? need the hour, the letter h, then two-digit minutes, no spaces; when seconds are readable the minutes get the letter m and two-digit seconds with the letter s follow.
4h21
